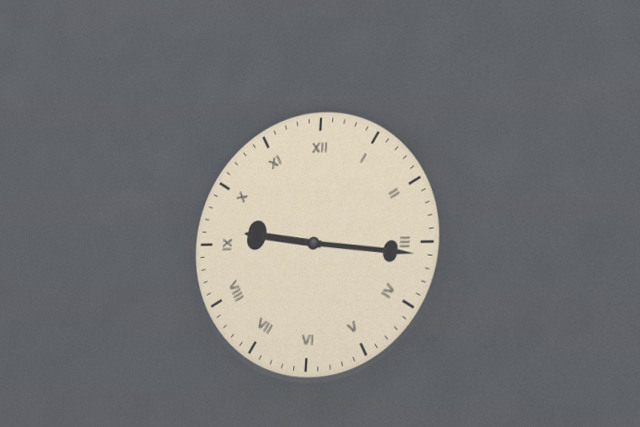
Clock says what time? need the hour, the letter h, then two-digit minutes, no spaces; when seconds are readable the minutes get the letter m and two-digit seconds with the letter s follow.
9h16
